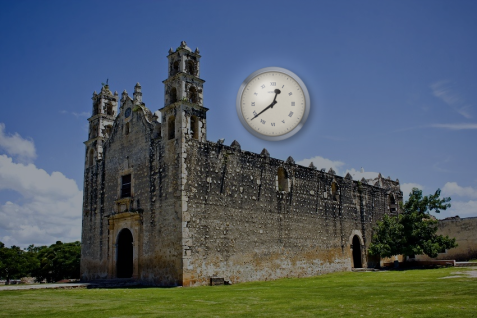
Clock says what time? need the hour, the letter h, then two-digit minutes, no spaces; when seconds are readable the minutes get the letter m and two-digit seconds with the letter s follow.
12h39
